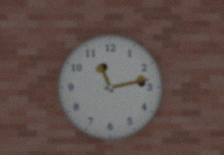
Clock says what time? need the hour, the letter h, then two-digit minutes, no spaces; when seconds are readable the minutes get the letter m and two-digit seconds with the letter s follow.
11h13
